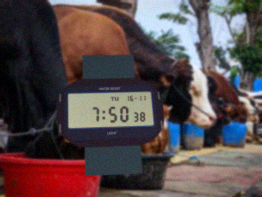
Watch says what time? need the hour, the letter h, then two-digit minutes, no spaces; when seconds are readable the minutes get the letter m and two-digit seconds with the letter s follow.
7h50m38s
